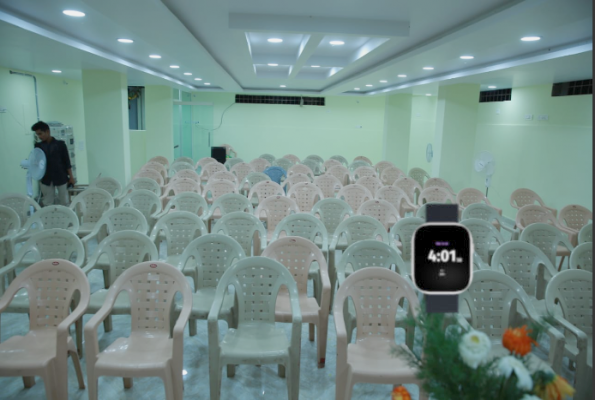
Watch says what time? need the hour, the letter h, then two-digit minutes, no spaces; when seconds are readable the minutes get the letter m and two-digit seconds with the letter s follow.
4h01
